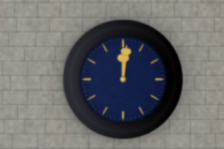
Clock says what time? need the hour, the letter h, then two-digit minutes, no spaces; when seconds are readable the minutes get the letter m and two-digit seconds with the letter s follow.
12h01
